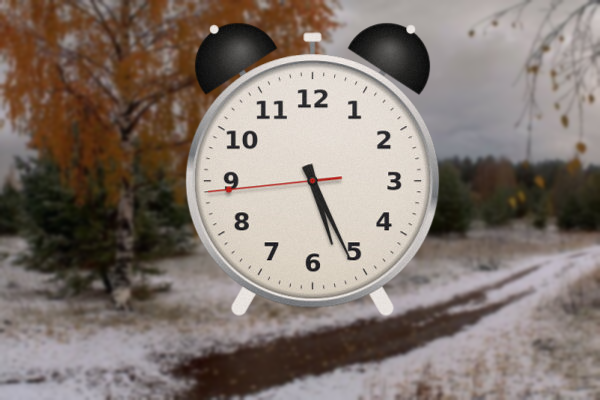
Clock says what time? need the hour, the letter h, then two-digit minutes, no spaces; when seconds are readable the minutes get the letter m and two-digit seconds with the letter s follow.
5h25m44s
